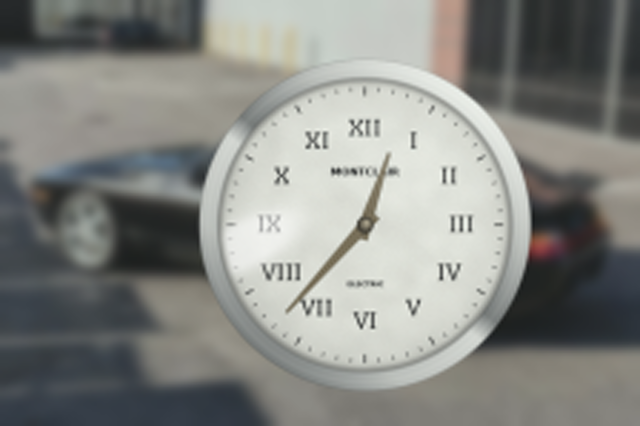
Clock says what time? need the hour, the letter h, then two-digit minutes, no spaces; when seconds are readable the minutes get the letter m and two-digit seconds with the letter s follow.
12h37
